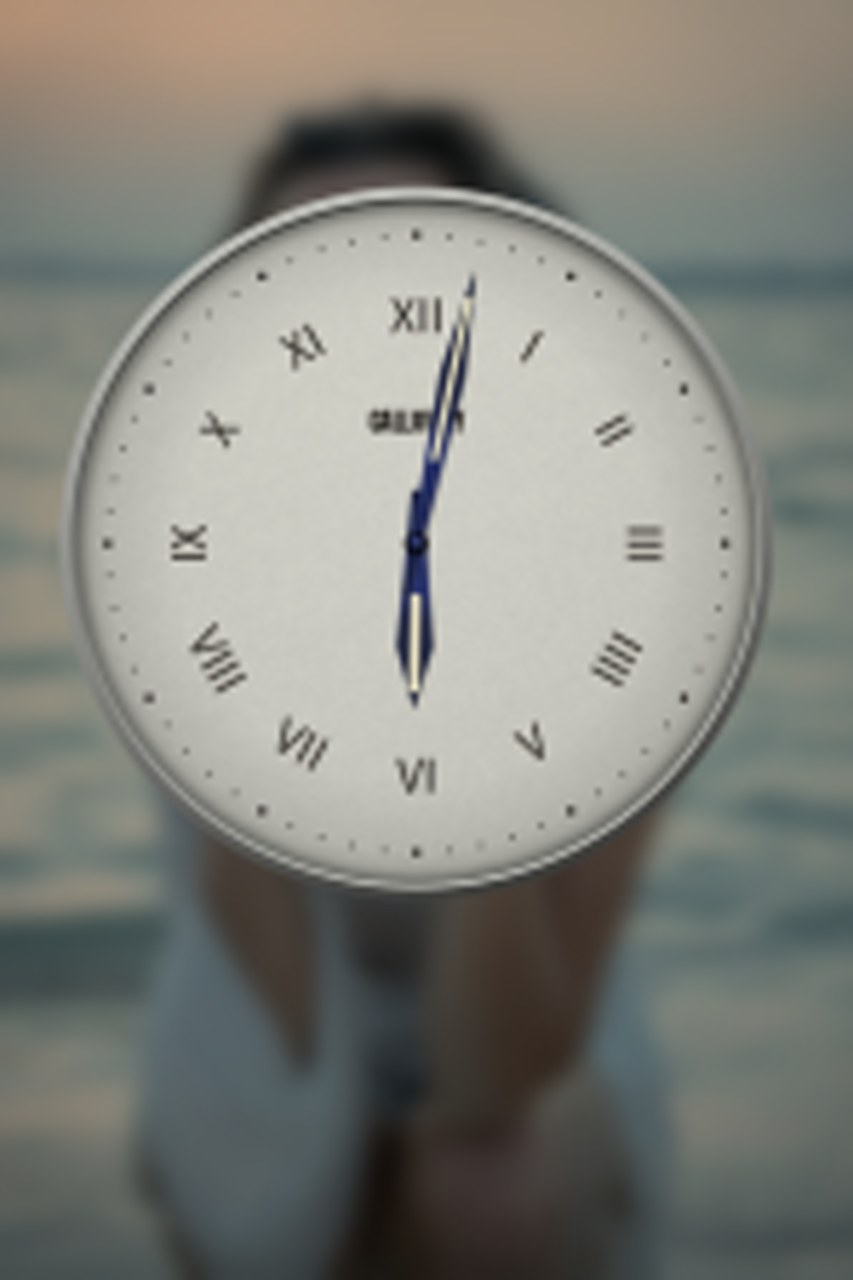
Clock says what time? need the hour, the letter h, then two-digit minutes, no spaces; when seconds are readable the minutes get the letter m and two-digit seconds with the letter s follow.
6h02
